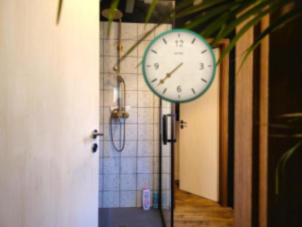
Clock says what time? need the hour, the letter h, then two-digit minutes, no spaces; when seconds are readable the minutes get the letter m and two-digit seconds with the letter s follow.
7h38
